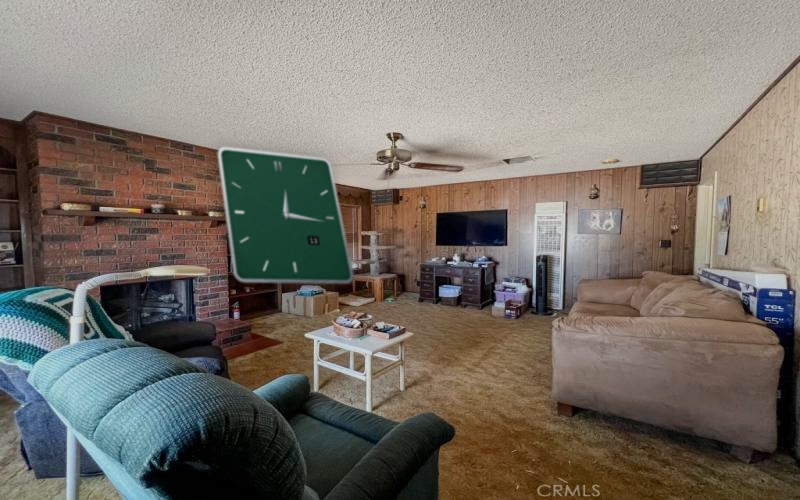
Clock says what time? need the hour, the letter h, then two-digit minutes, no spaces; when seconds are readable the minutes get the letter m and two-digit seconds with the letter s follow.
12h16
